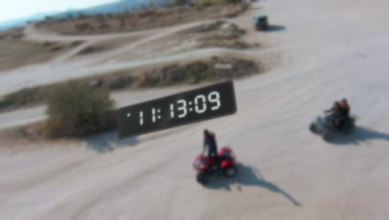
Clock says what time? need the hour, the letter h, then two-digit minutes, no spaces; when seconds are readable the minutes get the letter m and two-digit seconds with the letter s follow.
11h13m09s
